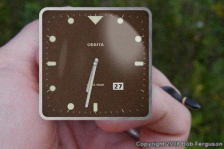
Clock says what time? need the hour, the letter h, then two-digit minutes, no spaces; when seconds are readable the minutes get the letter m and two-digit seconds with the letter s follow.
6h32
